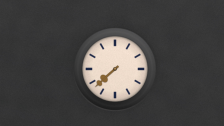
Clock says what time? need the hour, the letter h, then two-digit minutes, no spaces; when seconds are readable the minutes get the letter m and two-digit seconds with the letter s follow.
7h38
